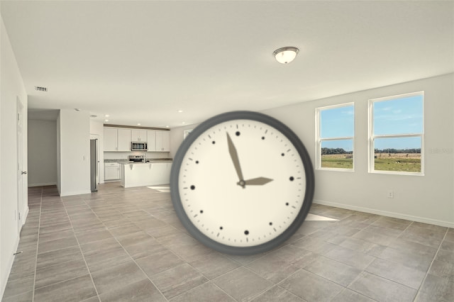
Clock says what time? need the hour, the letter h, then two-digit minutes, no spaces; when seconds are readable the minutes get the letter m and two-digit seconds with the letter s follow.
2h58
